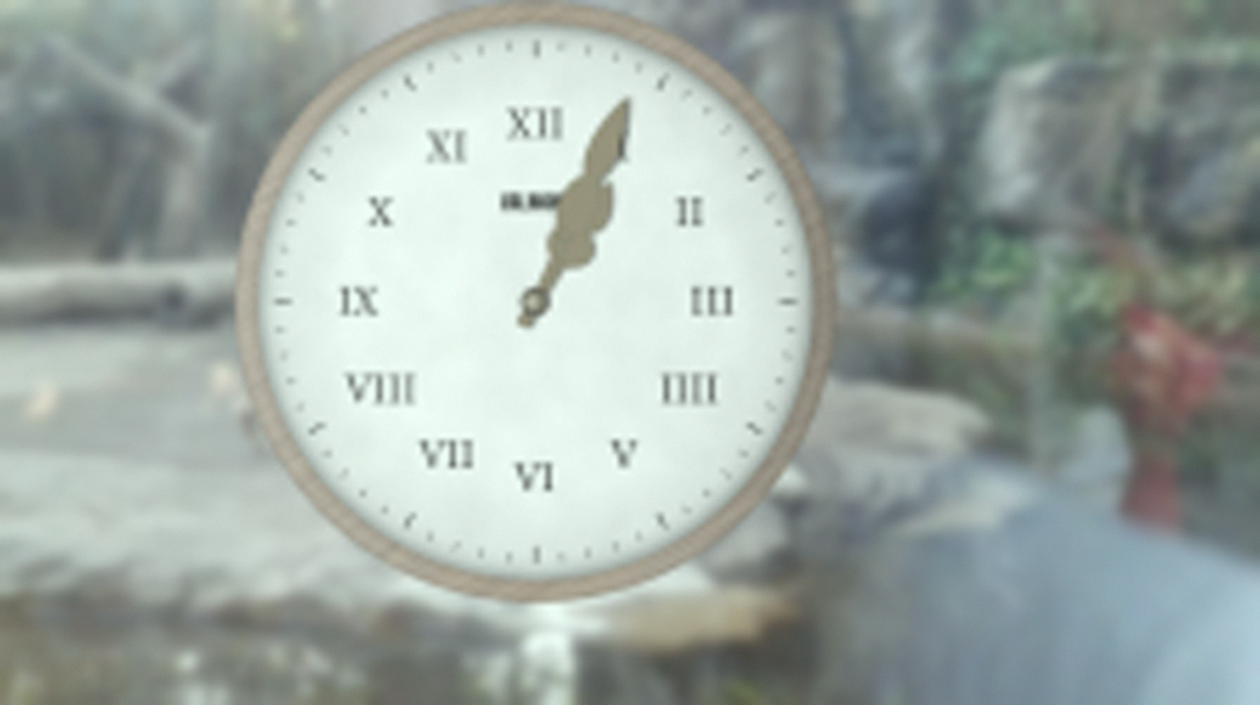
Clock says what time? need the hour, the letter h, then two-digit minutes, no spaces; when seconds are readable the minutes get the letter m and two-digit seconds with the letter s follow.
1h04
